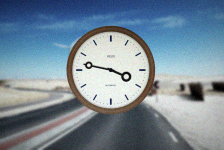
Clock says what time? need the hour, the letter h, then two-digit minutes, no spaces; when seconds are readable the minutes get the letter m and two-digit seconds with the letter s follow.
3h47
